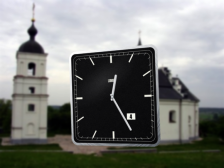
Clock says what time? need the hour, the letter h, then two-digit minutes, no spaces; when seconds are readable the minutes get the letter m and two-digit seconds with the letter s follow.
12h25
